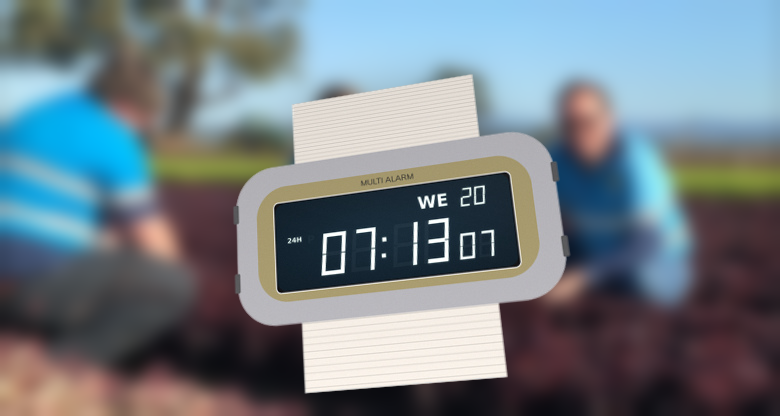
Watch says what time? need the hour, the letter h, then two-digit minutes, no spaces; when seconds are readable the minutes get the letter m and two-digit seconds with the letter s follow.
7h13m07s
